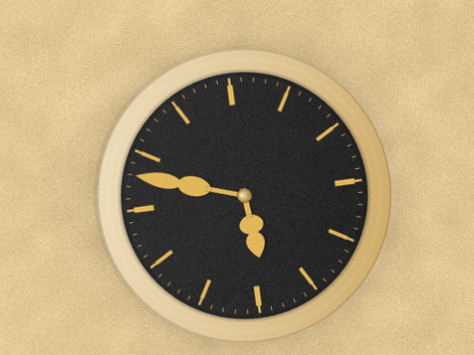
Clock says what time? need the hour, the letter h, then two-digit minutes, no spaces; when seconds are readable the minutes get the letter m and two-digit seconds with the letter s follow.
5h48
